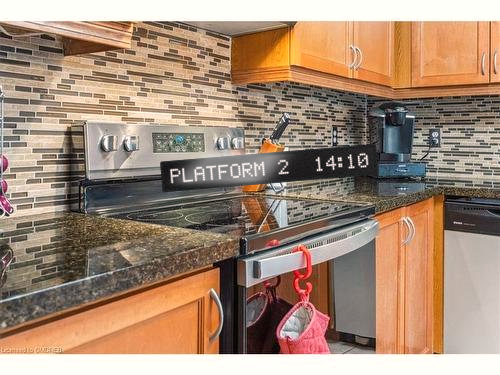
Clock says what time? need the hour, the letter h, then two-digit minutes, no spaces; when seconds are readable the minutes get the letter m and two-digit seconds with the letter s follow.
14h10
